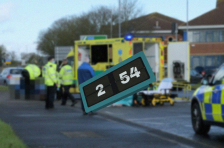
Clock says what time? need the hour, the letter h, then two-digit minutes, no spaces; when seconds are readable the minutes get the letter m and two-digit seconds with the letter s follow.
2h54
